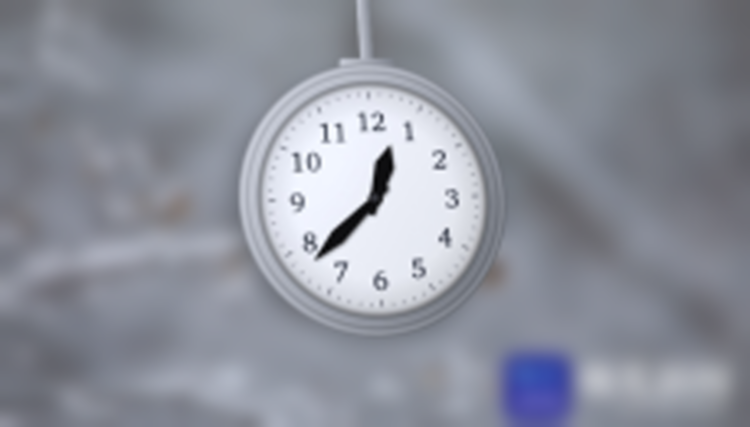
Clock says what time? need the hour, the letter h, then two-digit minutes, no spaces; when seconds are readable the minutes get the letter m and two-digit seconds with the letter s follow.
12h38
